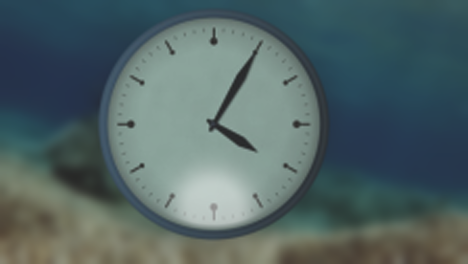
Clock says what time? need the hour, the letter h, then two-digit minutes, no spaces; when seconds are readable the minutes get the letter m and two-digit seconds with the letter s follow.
4h05
